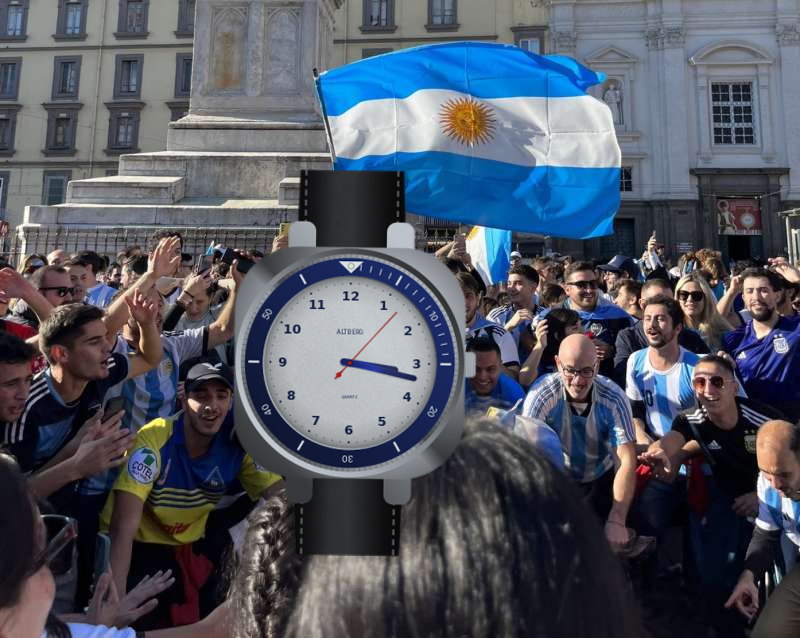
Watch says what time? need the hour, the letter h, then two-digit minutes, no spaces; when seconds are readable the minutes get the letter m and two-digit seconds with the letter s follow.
3h17m07s
